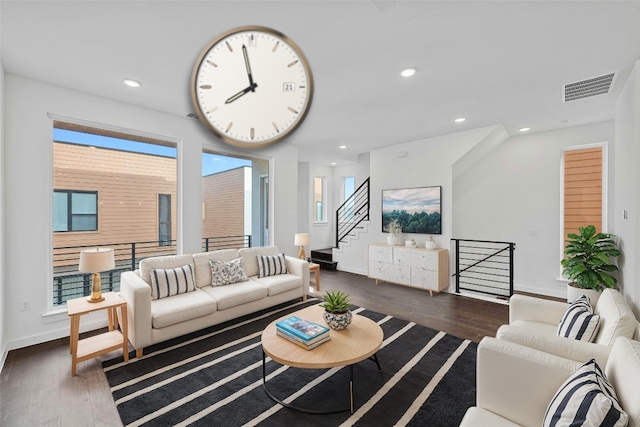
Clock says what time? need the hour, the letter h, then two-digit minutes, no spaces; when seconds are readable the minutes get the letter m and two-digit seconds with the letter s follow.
7h58
